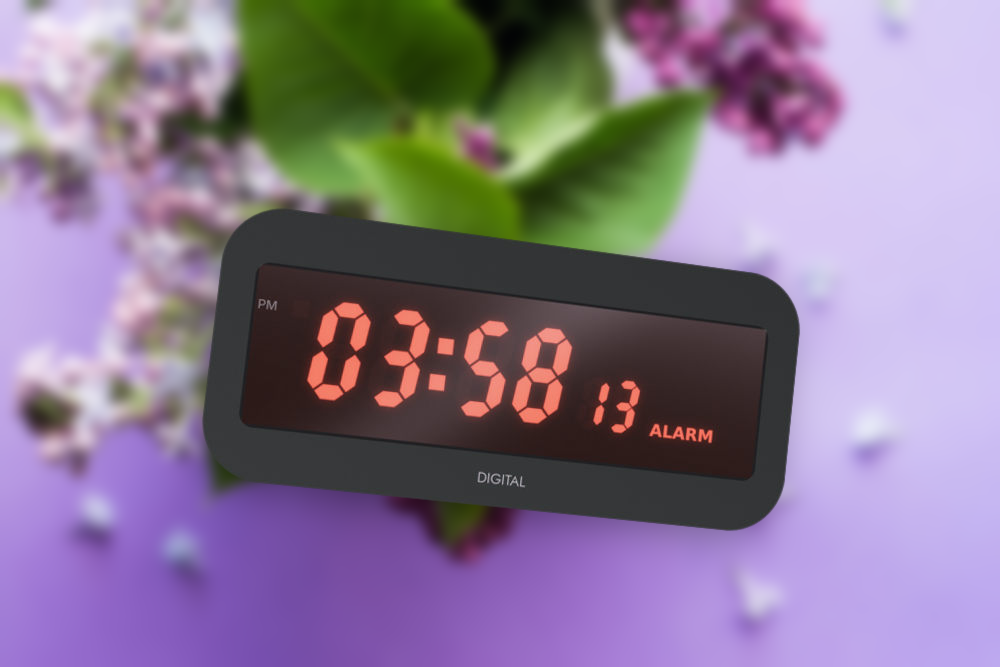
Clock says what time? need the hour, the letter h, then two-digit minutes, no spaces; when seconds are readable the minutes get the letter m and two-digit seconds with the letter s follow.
3h58m13s
